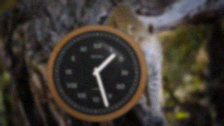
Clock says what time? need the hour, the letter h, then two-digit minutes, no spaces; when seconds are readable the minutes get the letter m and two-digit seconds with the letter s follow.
1h27
